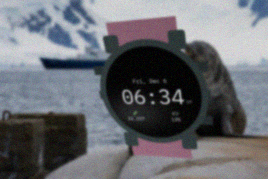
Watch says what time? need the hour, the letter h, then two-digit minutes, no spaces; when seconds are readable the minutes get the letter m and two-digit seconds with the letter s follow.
6h34
